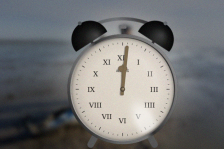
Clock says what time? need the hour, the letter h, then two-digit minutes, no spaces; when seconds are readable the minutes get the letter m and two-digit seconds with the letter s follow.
12h01
